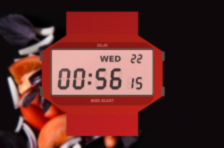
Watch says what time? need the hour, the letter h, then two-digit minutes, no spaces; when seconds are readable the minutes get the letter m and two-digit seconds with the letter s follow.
0h56m15s
